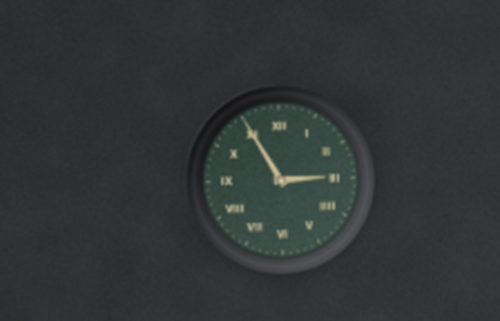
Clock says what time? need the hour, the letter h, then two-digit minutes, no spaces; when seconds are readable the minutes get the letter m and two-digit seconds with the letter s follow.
2h55
